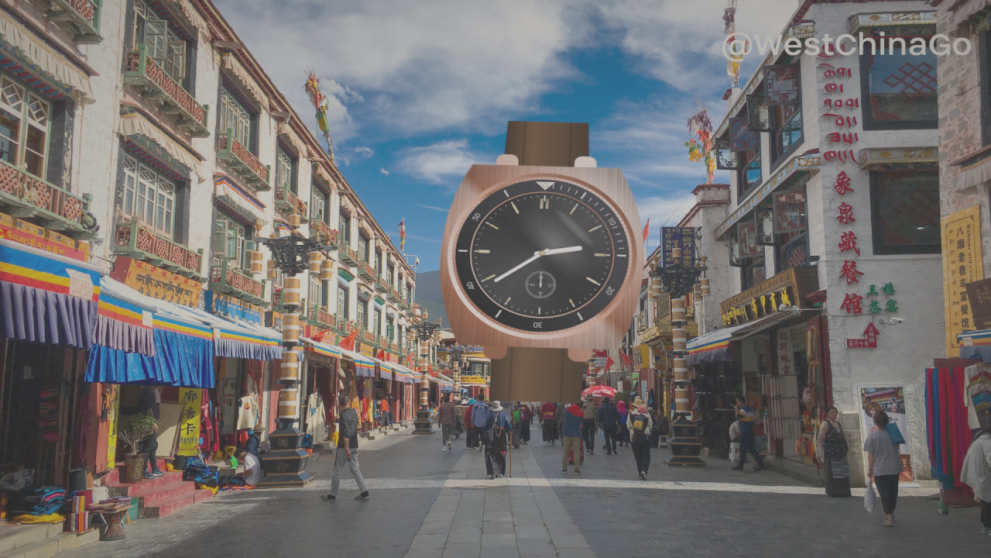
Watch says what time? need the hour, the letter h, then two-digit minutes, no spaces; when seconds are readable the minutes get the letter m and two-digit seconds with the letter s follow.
2h39
